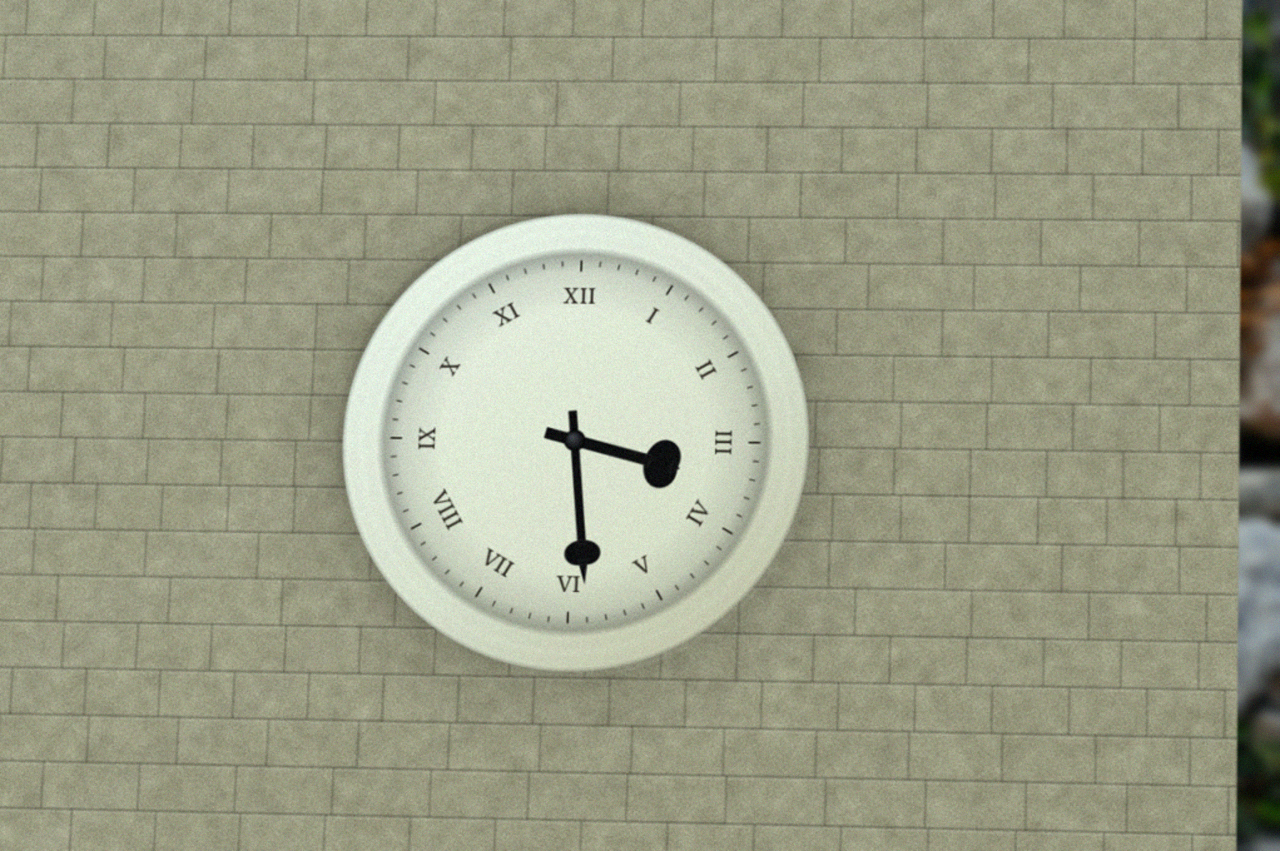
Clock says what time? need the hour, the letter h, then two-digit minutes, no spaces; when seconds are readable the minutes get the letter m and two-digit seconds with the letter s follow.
3h29
